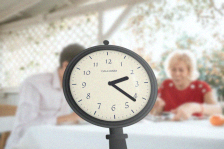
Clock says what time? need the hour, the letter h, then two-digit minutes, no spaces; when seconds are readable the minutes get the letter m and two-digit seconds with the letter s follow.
2h22
